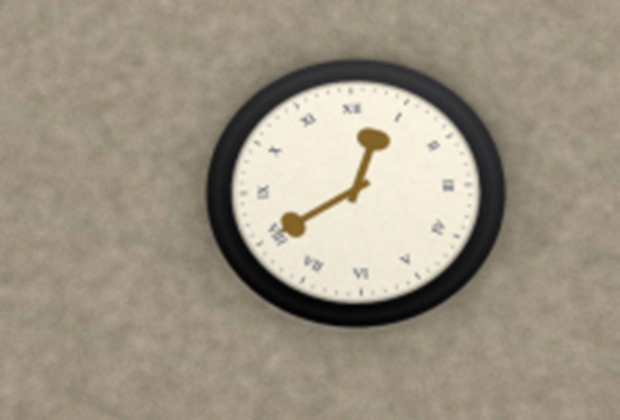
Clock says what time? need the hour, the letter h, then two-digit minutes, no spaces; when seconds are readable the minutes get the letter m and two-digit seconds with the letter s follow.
12h40
